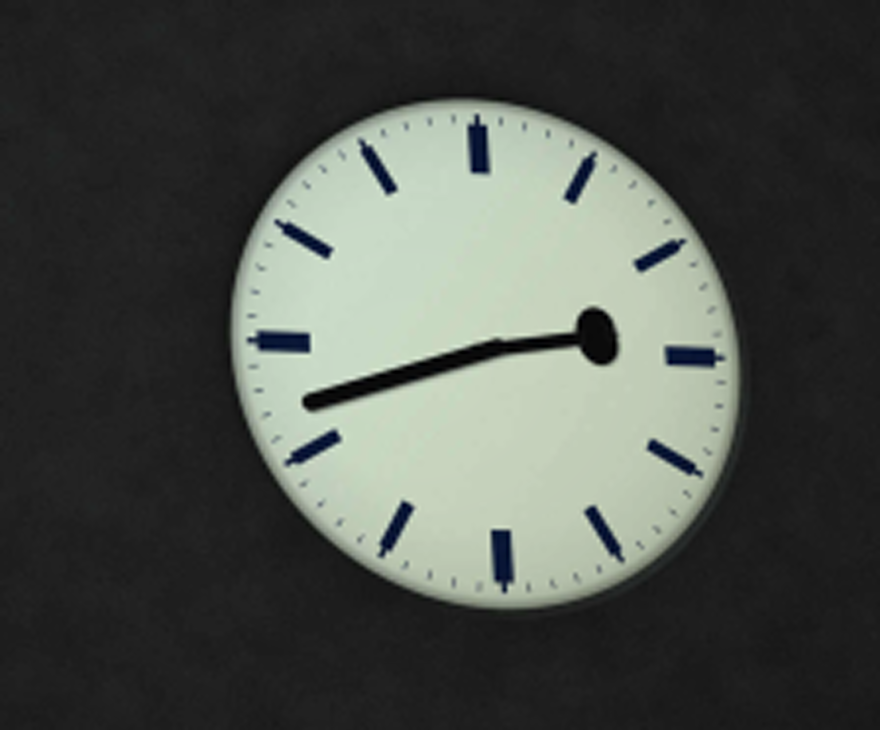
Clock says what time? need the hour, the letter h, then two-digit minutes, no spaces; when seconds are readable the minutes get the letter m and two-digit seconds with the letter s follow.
2h42
